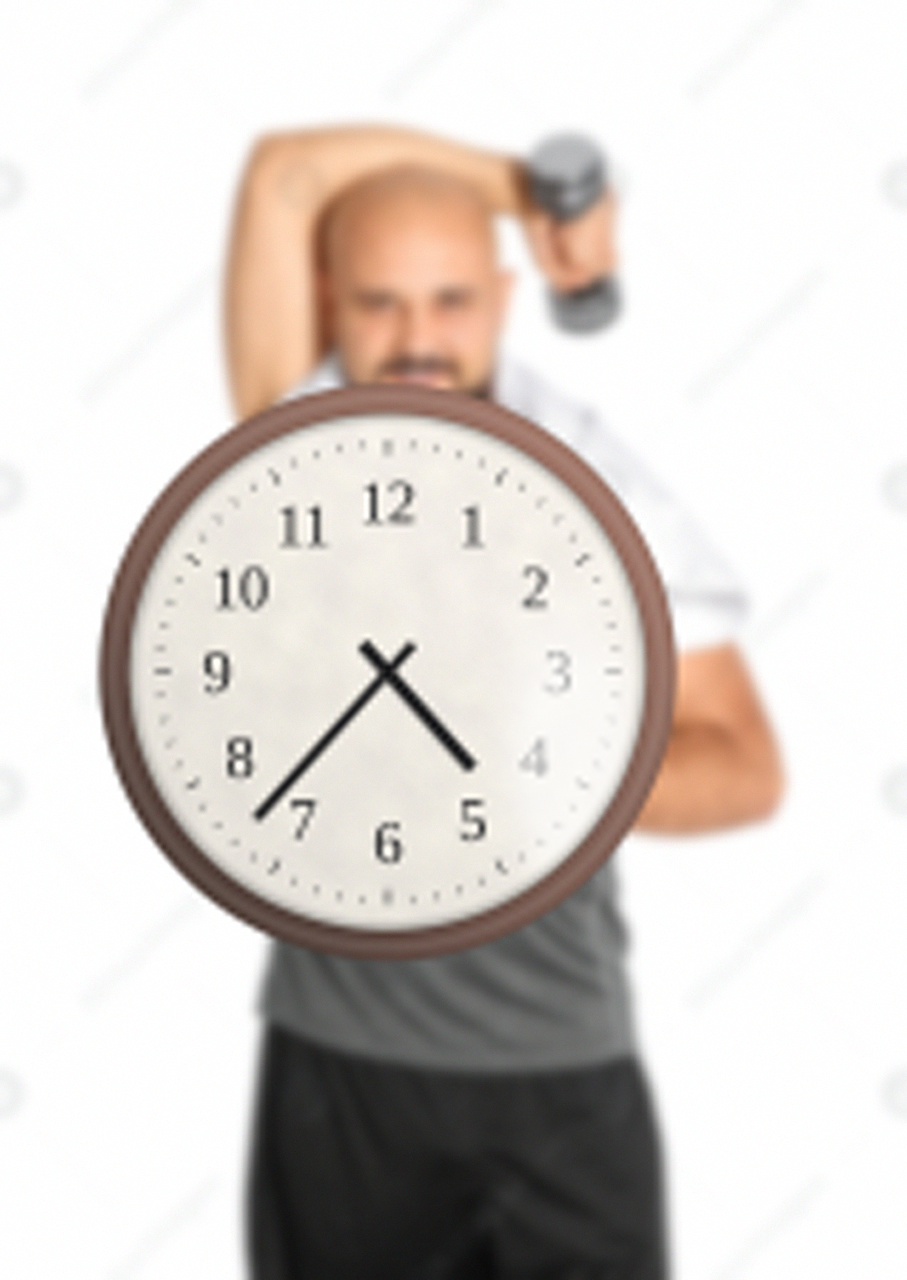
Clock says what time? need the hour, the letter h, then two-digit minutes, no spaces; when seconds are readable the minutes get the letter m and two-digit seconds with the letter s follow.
4h37
